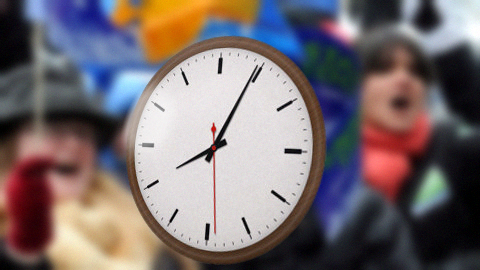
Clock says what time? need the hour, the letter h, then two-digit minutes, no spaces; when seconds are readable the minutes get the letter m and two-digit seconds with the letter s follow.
8h04m29s
